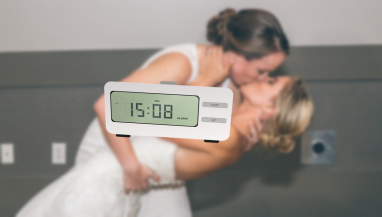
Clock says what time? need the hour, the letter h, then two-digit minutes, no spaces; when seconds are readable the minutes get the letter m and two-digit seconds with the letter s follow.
15h08
